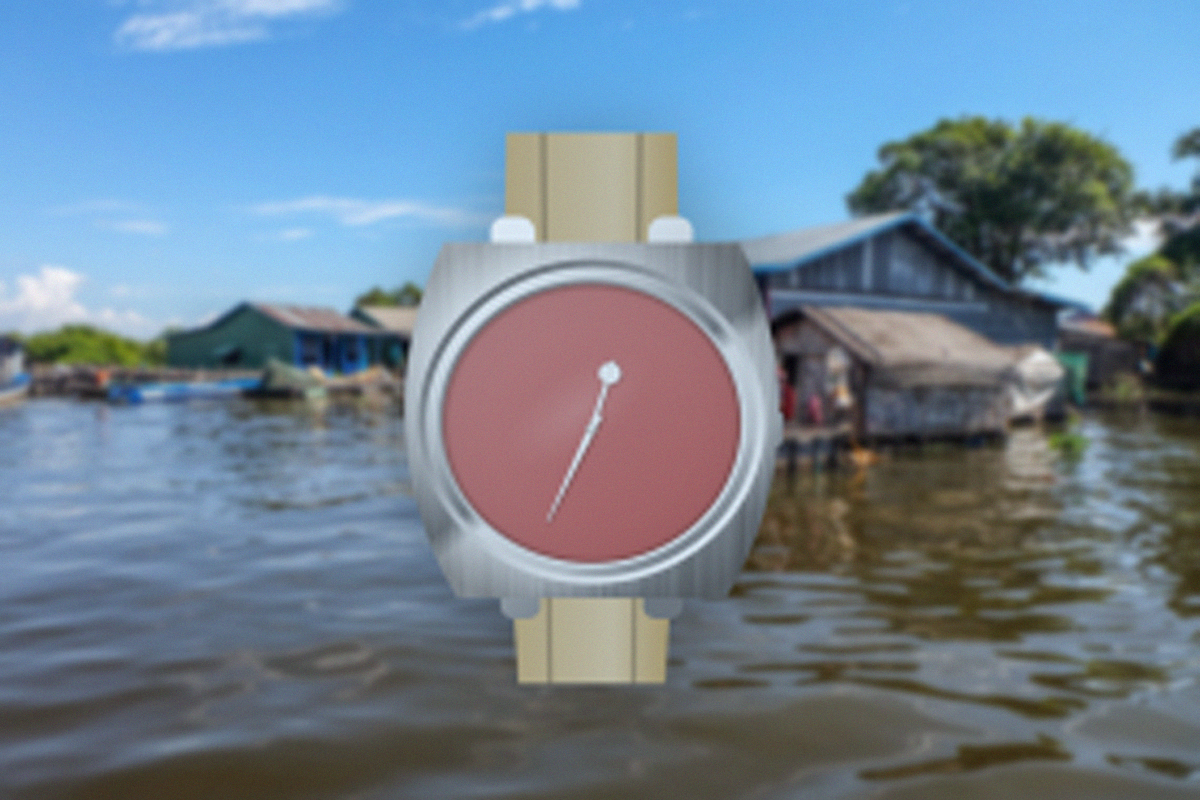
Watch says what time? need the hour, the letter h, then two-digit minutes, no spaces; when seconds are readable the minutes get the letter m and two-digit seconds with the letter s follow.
12h34
